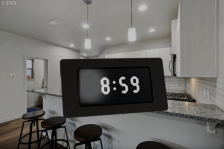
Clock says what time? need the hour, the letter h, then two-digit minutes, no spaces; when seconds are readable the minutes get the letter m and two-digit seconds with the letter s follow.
8h59
